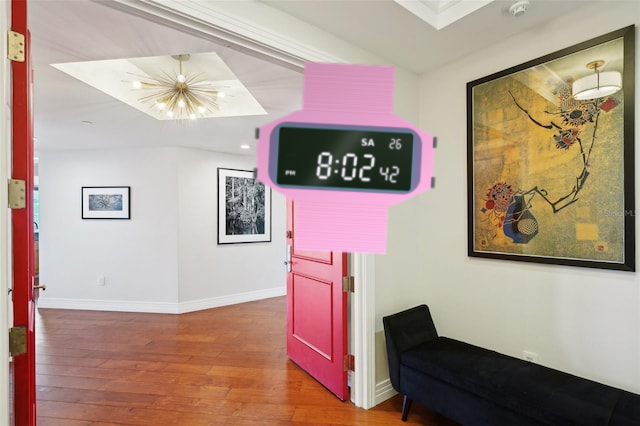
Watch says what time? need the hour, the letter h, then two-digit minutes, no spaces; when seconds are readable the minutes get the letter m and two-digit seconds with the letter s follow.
8h02m42s
